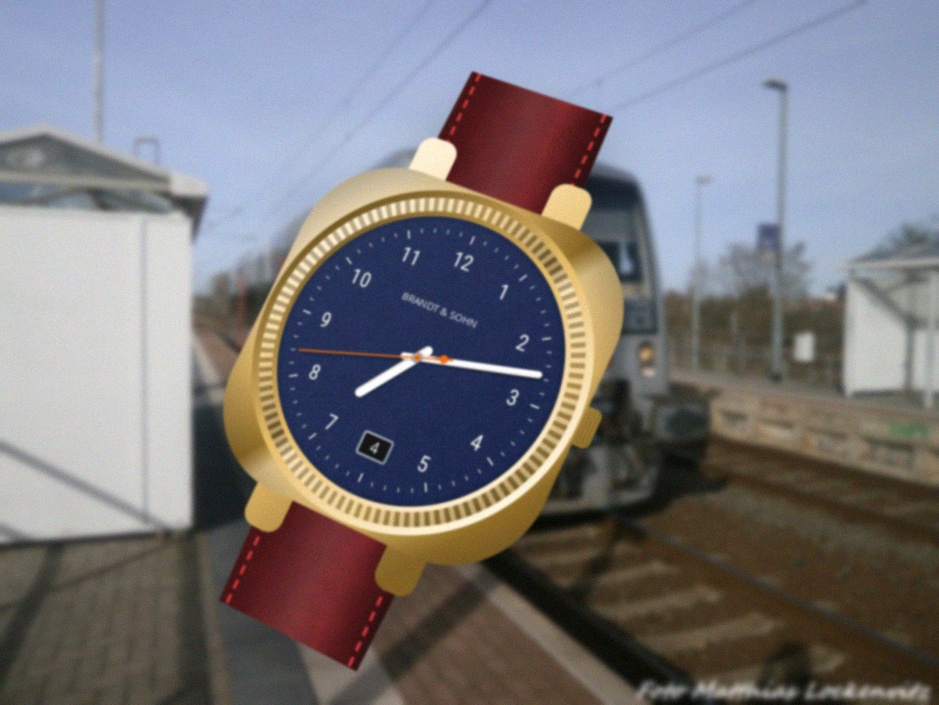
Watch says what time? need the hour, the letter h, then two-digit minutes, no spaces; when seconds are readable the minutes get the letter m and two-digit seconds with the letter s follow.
7h12m42s
